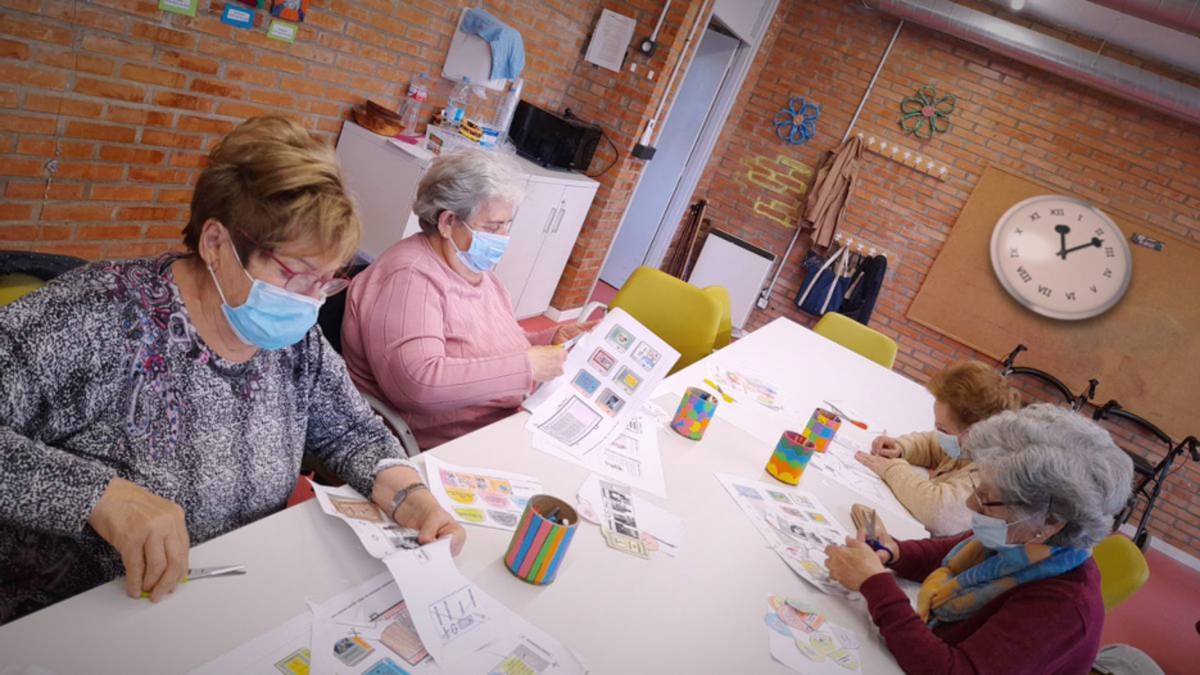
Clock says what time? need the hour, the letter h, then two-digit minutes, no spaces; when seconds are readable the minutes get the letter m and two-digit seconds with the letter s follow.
12h12
